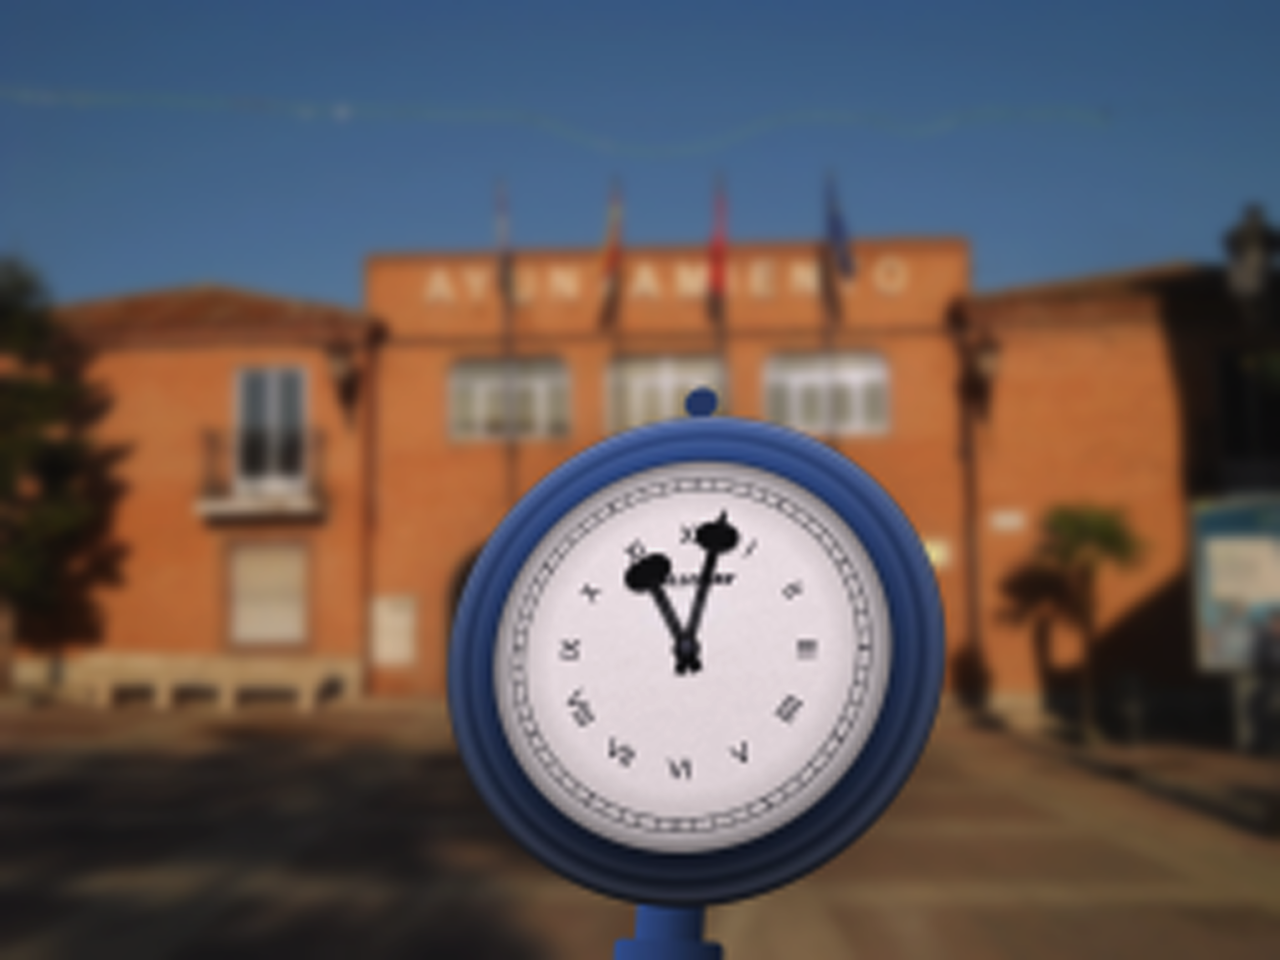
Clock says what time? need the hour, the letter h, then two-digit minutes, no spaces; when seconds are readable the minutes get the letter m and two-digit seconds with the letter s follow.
11h02
